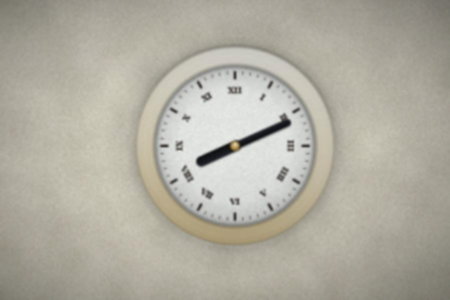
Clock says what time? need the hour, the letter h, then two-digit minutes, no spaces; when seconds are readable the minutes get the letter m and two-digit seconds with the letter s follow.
8h11
